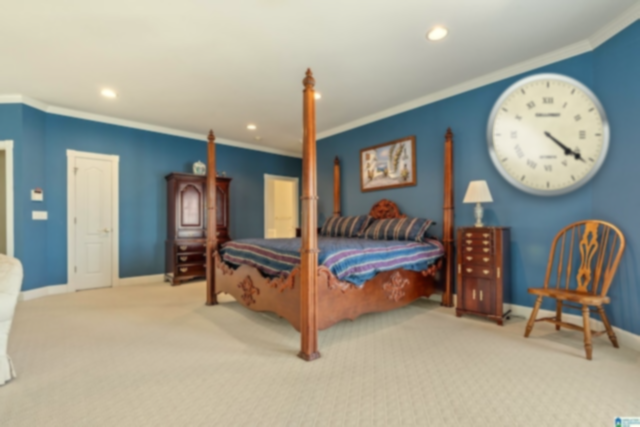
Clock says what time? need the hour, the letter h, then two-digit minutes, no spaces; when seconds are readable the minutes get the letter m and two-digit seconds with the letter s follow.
4h21
